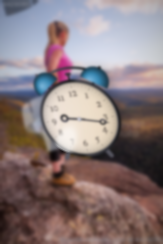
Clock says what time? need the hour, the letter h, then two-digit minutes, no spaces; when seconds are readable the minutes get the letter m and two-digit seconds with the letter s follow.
9h17
